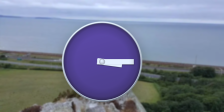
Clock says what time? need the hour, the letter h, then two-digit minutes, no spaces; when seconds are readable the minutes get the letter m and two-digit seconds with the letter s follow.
3h15
